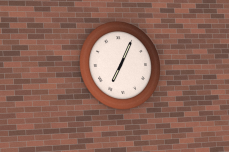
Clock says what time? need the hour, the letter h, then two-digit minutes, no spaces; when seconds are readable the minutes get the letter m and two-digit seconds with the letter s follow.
7h05
